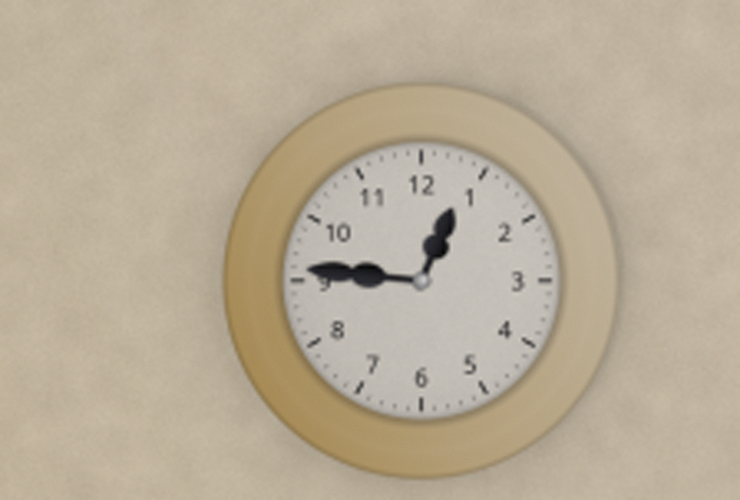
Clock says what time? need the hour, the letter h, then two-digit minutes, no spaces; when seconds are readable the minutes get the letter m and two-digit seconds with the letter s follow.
12h46
